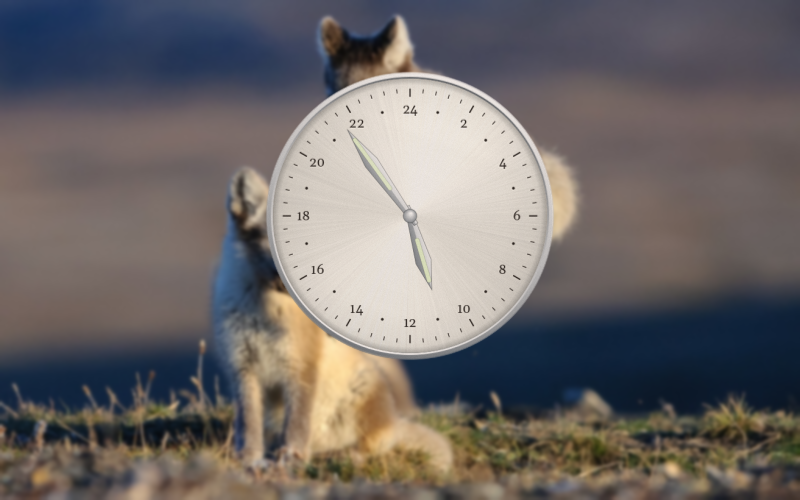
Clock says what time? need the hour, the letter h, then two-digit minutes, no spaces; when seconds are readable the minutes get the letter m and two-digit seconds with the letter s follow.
10h54
